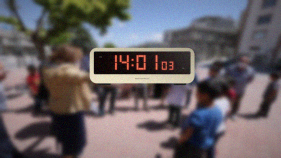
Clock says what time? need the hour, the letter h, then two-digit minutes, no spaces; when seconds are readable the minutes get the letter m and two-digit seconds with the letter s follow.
14h01m03s
